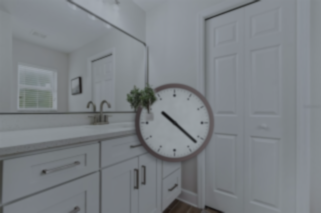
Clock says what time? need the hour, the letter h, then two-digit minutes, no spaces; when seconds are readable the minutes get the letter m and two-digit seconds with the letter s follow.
10h22
